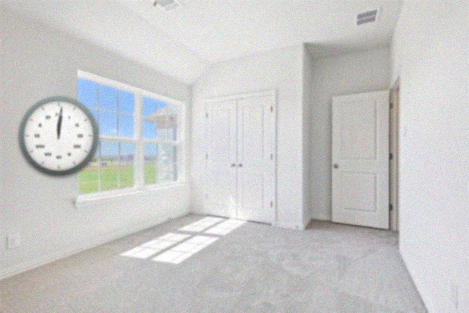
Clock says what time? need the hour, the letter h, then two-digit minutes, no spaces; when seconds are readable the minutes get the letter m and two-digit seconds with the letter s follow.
12h01
